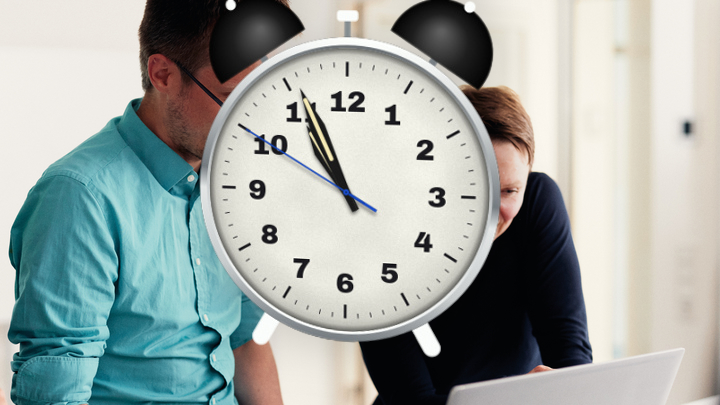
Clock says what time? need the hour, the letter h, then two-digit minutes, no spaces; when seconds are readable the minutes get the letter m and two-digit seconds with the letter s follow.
10h55m50s
